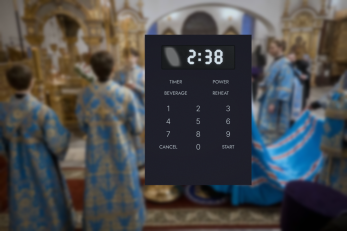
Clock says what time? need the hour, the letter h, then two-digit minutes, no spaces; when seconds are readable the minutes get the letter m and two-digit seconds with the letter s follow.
2h38
